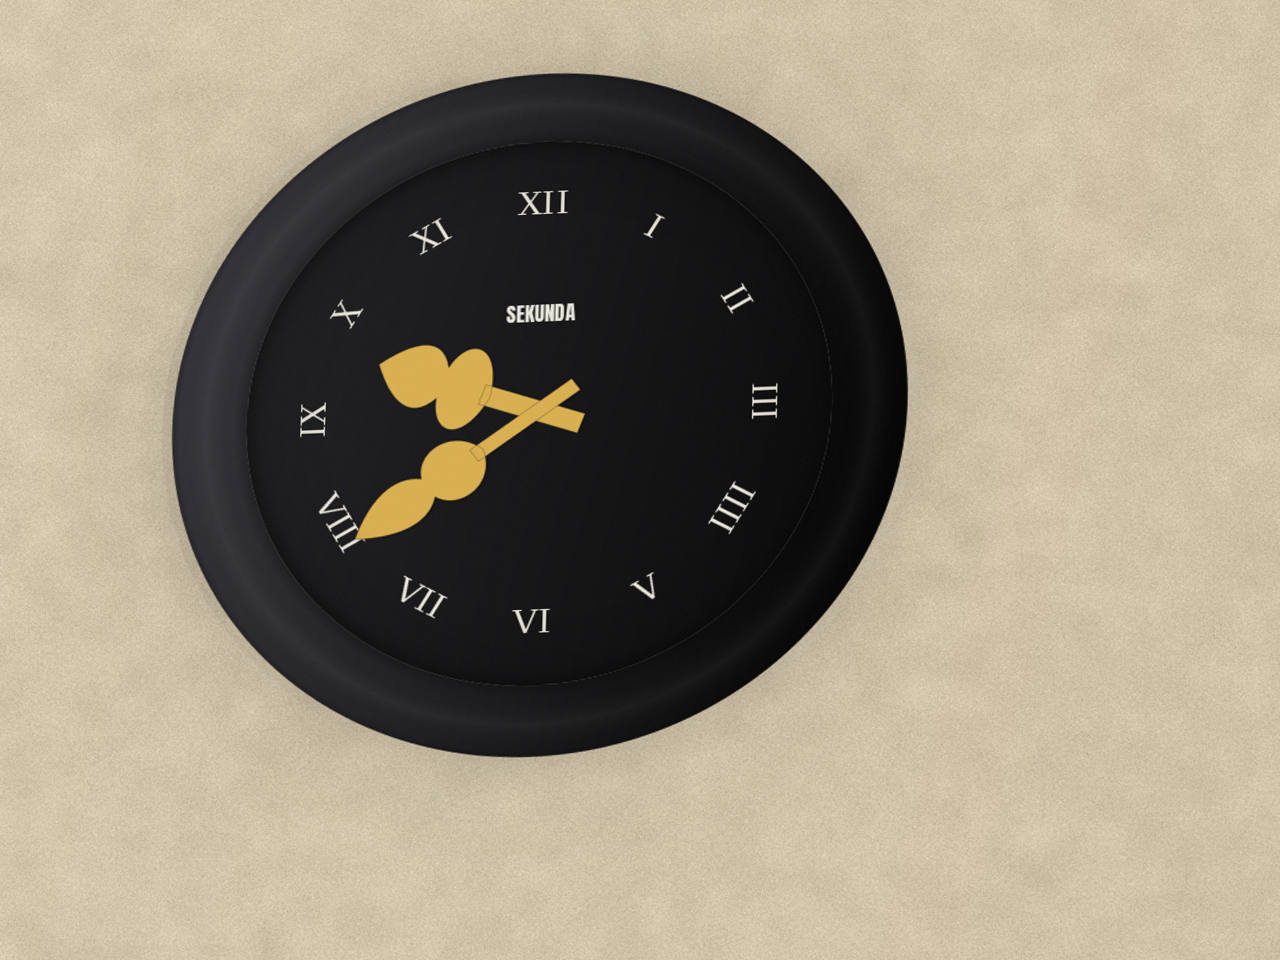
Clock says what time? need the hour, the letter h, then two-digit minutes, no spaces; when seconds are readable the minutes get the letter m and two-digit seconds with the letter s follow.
9h39
